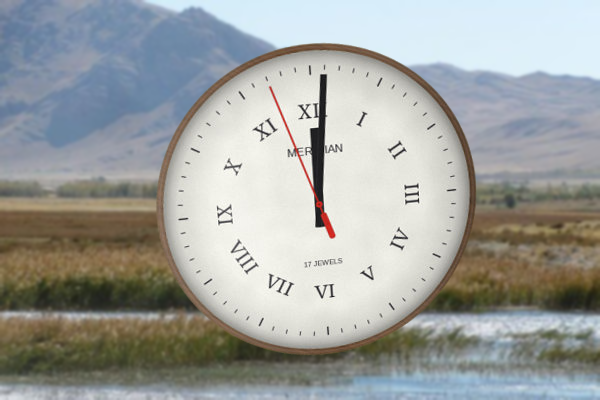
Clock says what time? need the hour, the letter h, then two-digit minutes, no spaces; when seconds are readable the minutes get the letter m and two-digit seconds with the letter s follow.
12h00m57s
